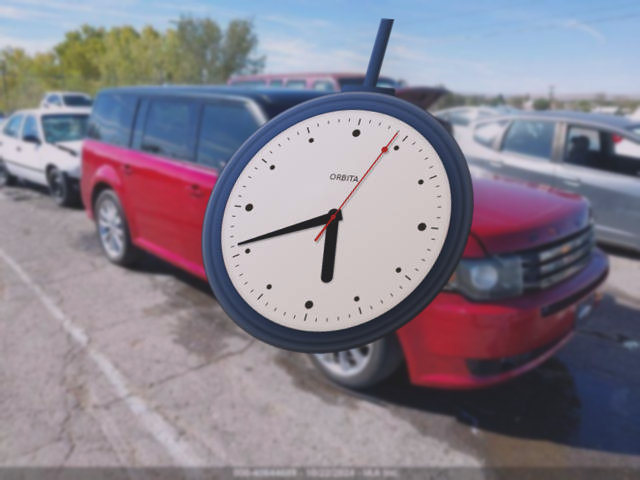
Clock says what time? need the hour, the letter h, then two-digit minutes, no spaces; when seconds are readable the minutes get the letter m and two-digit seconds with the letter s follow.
5h41m04s
